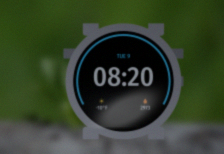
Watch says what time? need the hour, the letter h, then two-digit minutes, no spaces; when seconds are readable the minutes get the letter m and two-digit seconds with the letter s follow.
8h20
